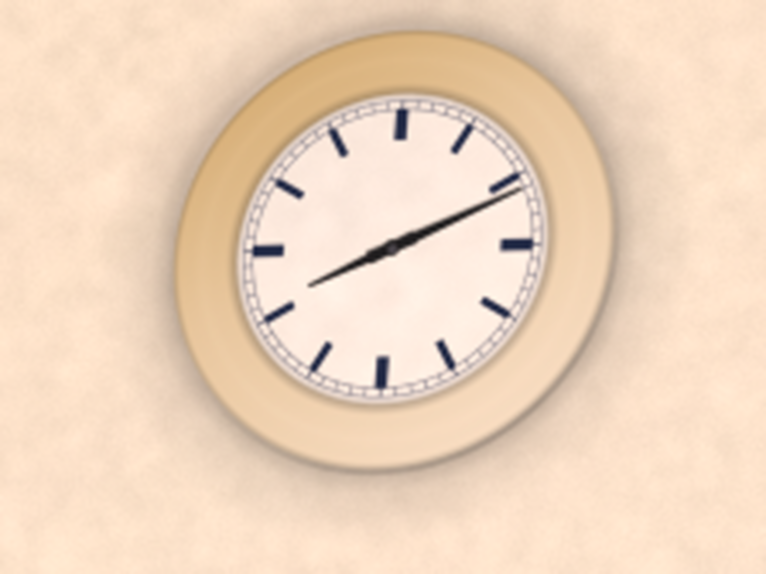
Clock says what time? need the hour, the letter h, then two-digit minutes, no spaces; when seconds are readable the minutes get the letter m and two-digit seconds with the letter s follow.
8h11
